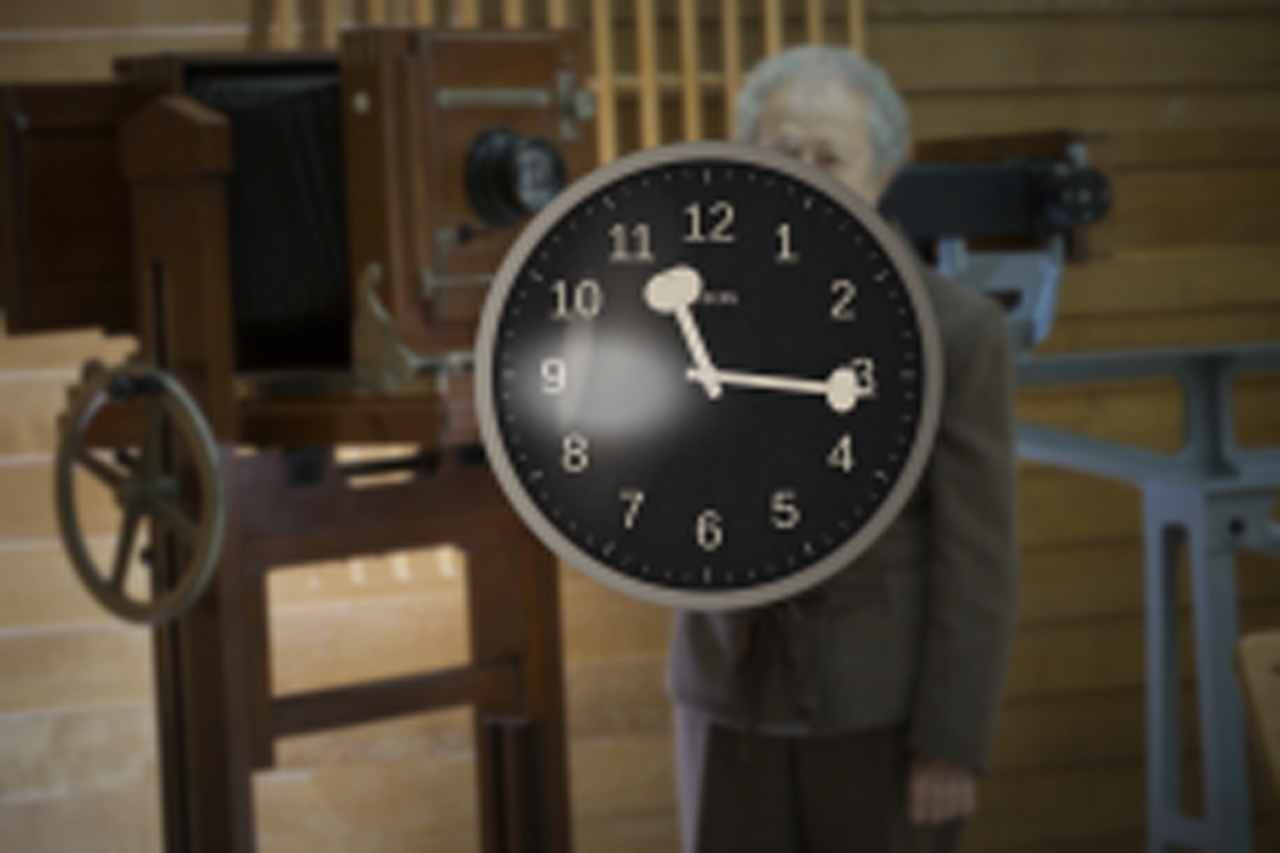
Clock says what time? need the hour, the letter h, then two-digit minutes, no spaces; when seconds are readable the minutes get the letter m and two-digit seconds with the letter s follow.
11h16
